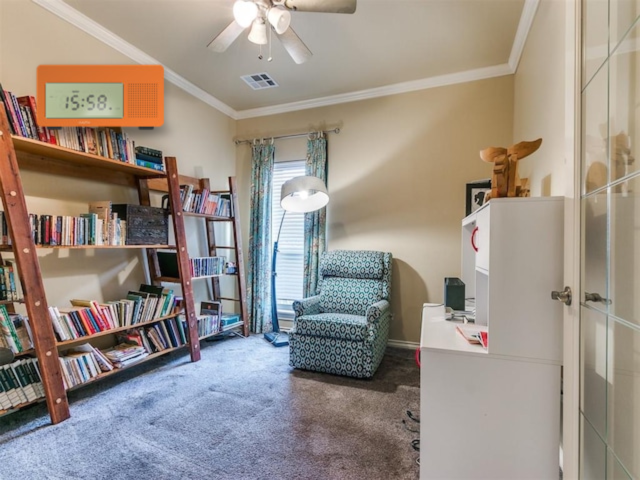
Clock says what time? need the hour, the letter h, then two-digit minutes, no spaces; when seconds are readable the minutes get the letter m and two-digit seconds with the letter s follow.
15h58
